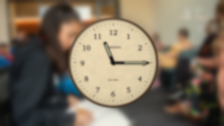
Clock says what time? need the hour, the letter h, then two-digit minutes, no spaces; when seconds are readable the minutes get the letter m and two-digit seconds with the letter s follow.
11h15
